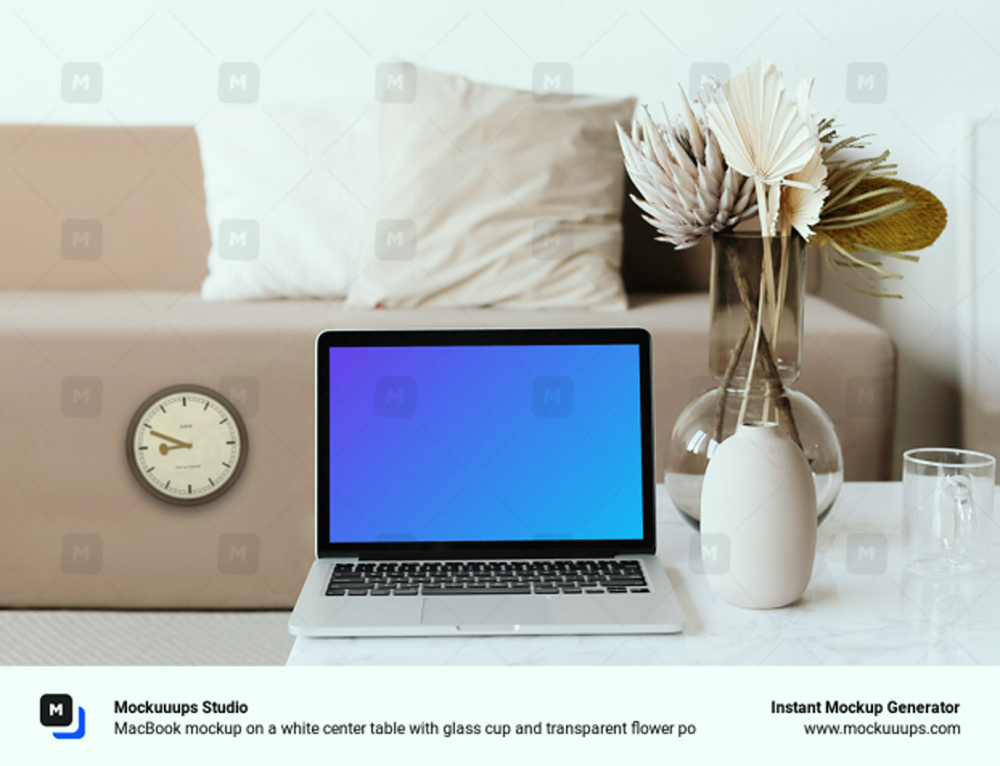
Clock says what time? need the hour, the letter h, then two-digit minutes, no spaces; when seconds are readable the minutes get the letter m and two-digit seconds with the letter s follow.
8h49
